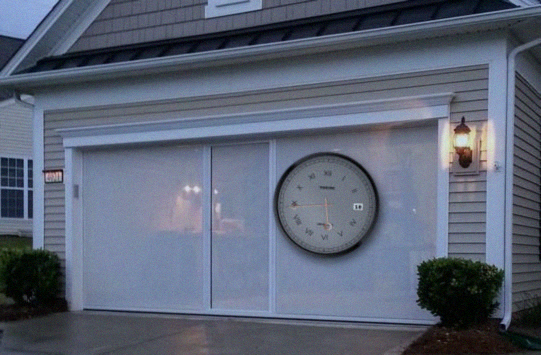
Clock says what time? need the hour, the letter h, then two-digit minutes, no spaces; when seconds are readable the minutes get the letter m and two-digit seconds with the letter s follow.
5h44
